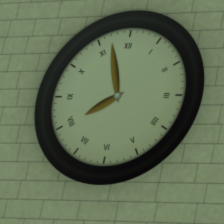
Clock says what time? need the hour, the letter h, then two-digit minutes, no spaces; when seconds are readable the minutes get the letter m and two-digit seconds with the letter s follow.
7h57
